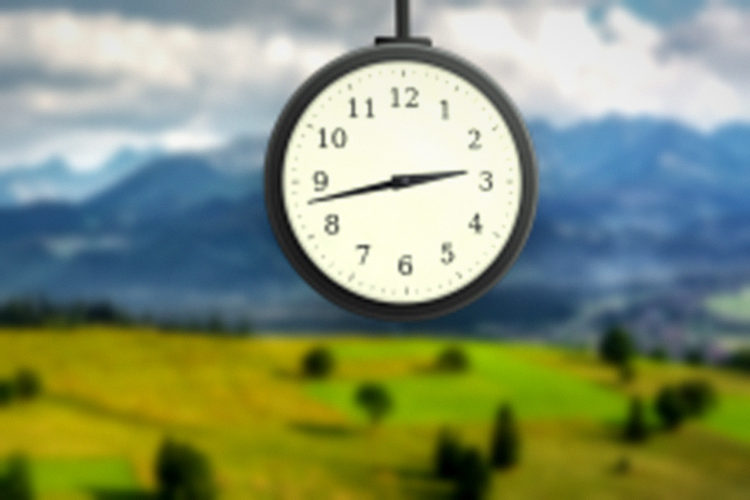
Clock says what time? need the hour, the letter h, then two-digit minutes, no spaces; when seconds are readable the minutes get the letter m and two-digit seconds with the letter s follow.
2h43
